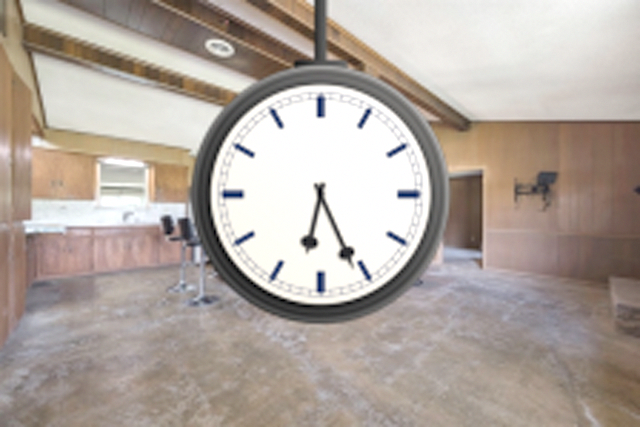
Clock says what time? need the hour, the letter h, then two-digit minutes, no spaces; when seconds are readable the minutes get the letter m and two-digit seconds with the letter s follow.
6h26
